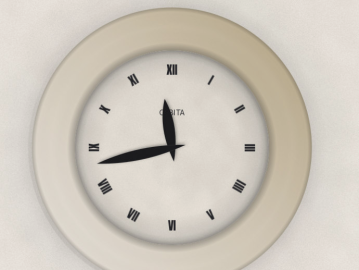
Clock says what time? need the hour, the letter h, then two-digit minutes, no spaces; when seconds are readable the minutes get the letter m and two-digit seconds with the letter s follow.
11h43
